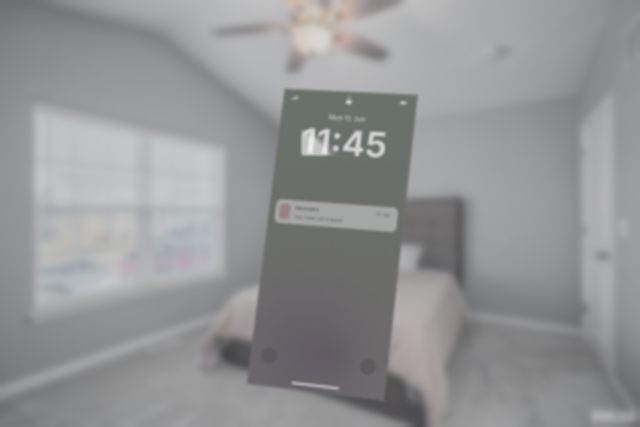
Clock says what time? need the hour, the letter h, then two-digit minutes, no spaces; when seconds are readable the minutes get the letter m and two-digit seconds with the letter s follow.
11h45
